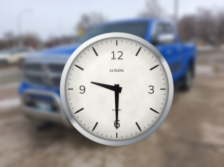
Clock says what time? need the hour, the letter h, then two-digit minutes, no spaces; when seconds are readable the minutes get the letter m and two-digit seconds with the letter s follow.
9h30
